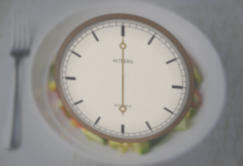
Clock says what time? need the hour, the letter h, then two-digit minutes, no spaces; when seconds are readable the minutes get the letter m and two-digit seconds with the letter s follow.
6h00
